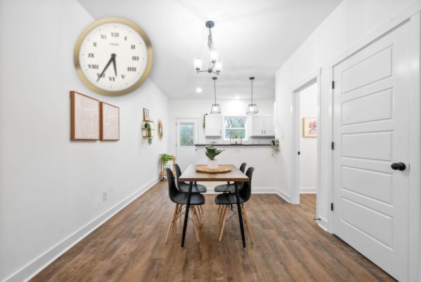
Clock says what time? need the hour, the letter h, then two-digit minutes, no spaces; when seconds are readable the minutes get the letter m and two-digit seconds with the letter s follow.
5h35
